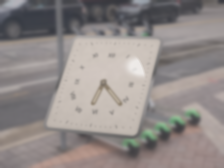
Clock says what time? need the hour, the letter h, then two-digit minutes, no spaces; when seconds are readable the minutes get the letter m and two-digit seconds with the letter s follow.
6h22
